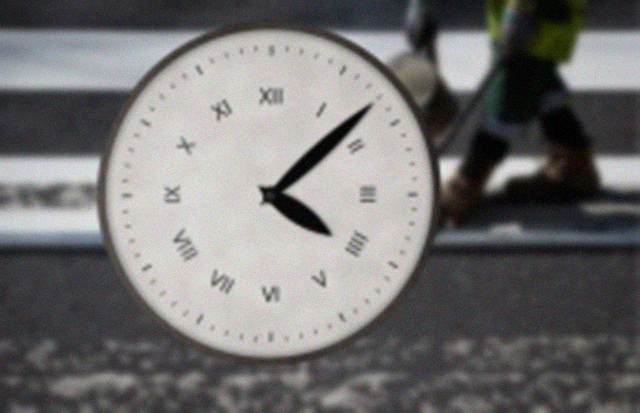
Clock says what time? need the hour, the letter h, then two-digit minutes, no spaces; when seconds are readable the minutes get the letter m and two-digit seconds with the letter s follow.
4h08
